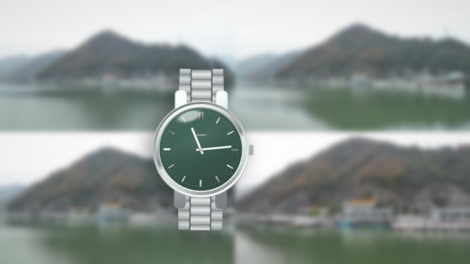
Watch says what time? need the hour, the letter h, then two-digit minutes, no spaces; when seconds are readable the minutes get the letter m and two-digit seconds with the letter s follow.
11h14
